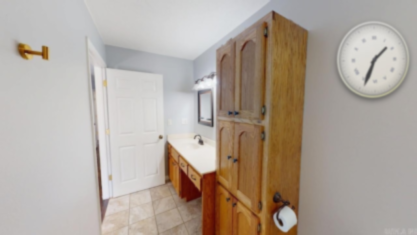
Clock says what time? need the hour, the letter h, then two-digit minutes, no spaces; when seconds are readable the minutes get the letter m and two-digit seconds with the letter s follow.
1h34
